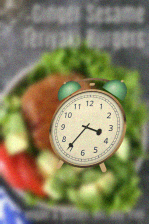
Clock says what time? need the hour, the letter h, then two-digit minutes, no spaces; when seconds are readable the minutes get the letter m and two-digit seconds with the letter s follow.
3h36
